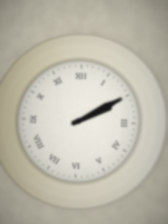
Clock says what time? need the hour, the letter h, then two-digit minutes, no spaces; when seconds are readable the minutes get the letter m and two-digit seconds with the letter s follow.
2h10
